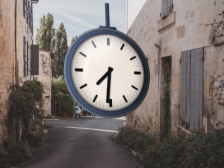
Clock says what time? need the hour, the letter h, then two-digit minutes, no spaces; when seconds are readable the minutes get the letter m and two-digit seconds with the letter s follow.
7h31
